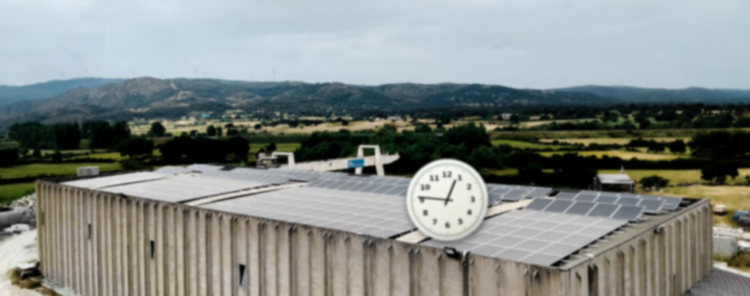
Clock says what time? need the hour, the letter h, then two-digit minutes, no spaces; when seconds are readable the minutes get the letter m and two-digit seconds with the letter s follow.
12h46
